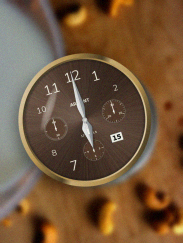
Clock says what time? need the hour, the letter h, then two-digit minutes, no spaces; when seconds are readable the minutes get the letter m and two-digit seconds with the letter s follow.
6h00
